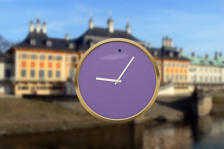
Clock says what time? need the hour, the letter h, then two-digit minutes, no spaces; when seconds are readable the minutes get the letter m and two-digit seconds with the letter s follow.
9h05
